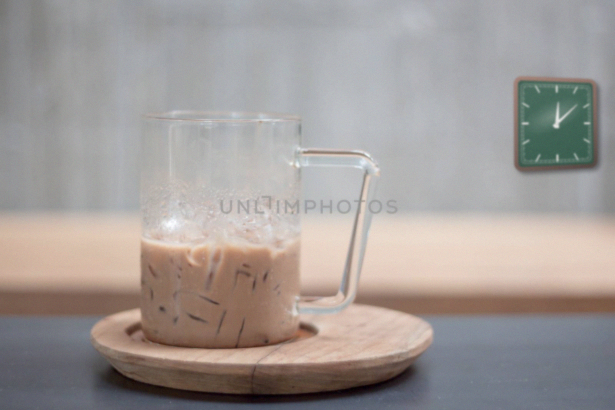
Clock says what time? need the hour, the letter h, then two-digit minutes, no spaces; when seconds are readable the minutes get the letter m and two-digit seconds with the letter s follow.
12h08
